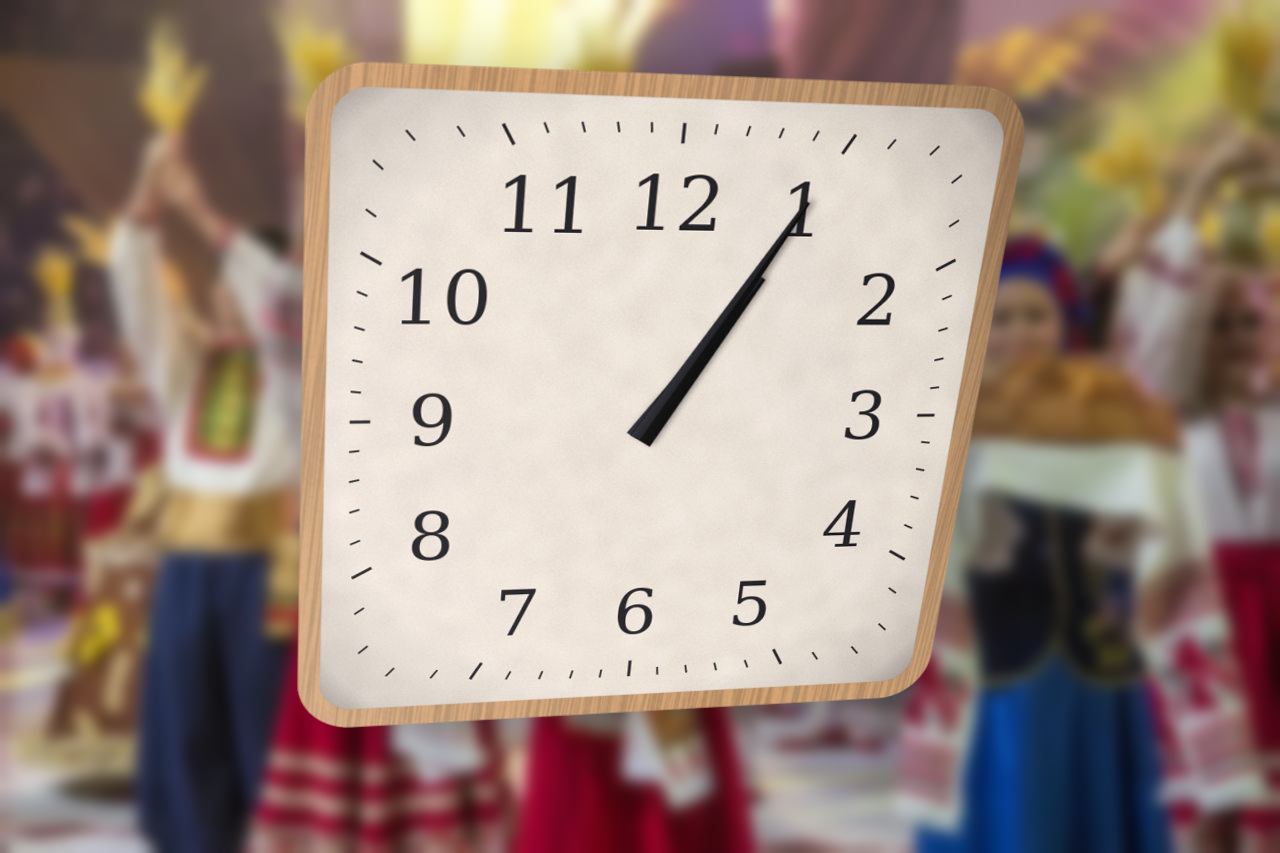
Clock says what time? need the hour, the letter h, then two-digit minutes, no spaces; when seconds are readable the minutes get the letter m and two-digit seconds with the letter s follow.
1h05
